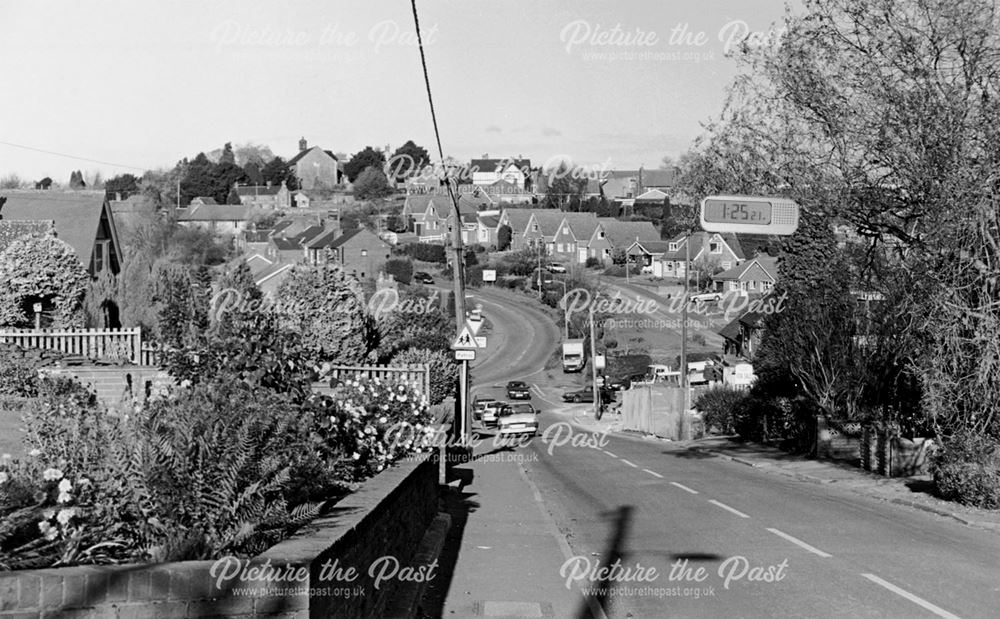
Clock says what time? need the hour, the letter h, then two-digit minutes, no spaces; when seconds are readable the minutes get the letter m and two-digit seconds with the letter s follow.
1h25
